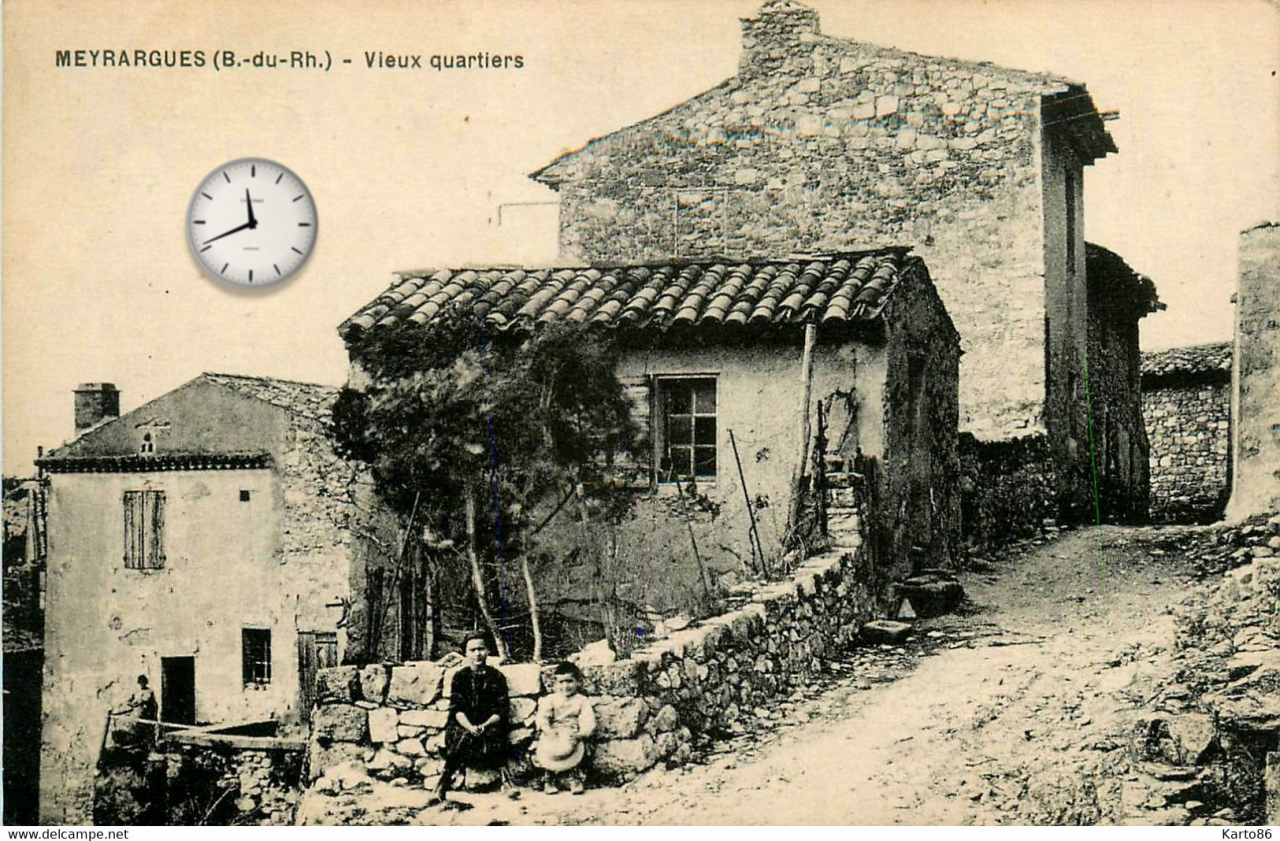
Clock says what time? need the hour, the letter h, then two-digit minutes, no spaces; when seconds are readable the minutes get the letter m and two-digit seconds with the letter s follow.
11h41
